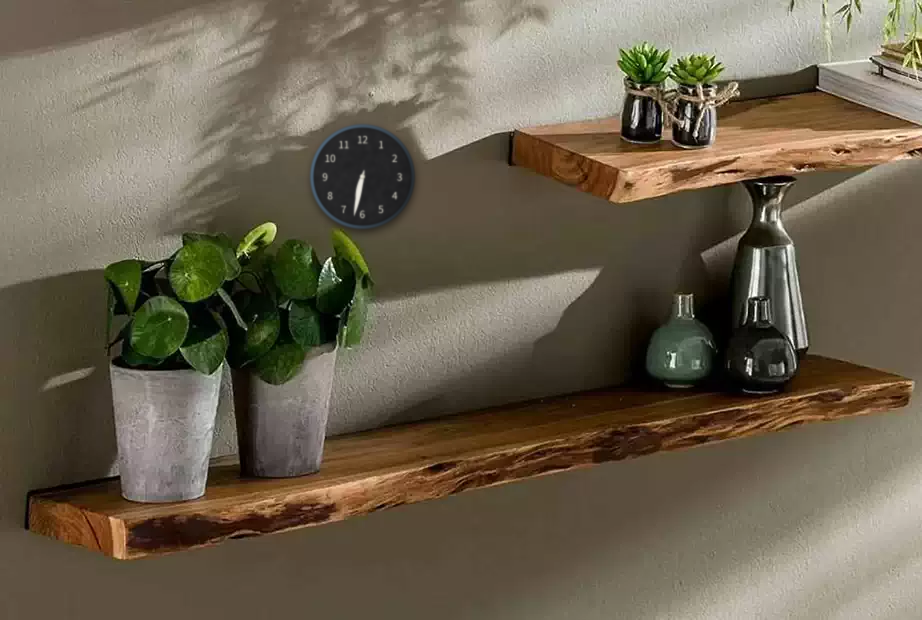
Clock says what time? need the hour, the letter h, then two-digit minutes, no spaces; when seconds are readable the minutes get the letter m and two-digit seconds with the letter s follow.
6h32
